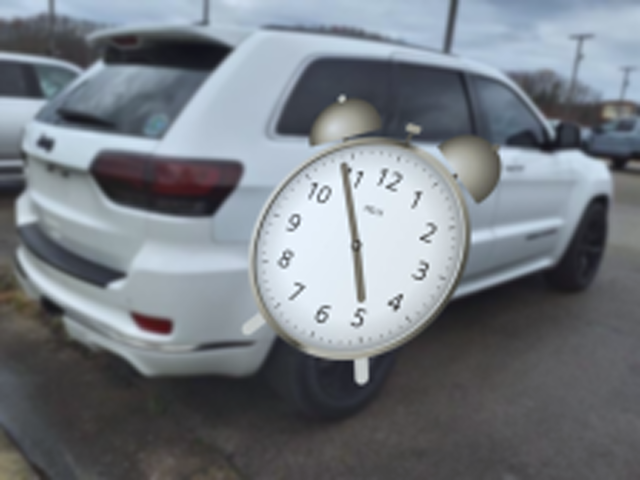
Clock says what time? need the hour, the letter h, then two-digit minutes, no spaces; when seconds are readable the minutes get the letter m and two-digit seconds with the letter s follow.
4h54
